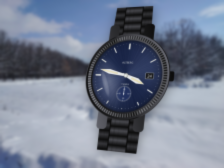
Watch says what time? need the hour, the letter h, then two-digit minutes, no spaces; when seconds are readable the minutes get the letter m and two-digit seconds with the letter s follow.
3h47
